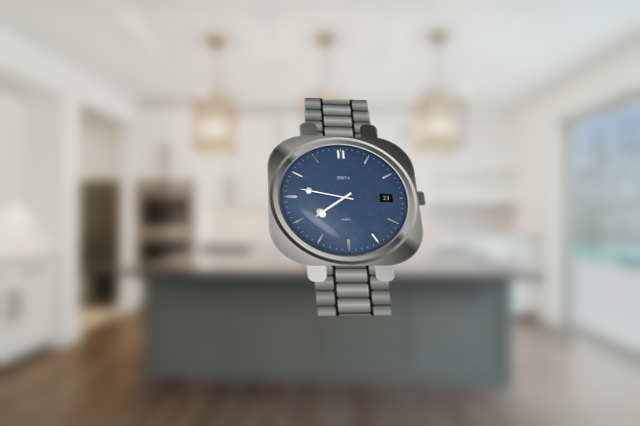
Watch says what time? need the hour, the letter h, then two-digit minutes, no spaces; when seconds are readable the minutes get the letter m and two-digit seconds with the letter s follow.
7h47
